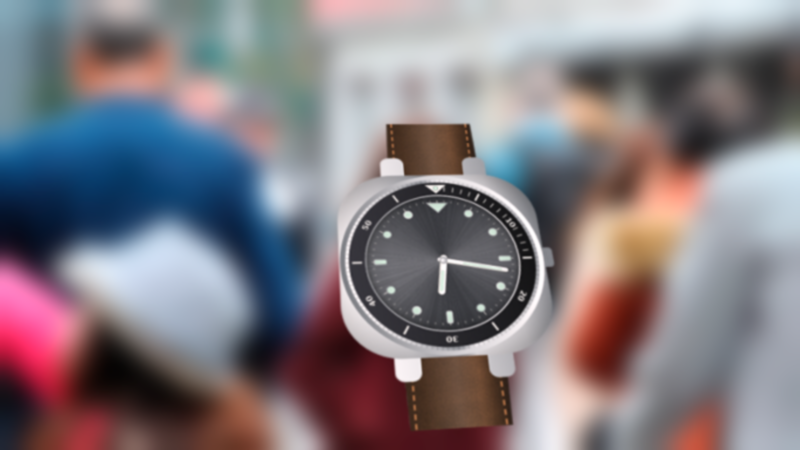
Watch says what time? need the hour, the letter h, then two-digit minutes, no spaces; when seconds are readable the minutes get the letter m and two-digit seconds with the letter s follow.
6h17
